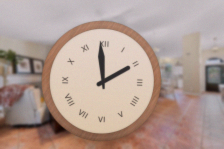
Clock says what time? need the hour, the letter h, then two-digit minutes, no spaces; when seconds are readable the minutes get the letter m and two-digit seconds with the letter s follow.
1h59
